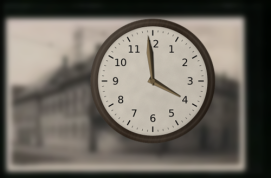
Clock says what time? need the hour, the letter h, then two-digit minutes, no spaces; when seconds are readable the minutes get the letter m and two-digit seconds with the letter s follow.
3h59
